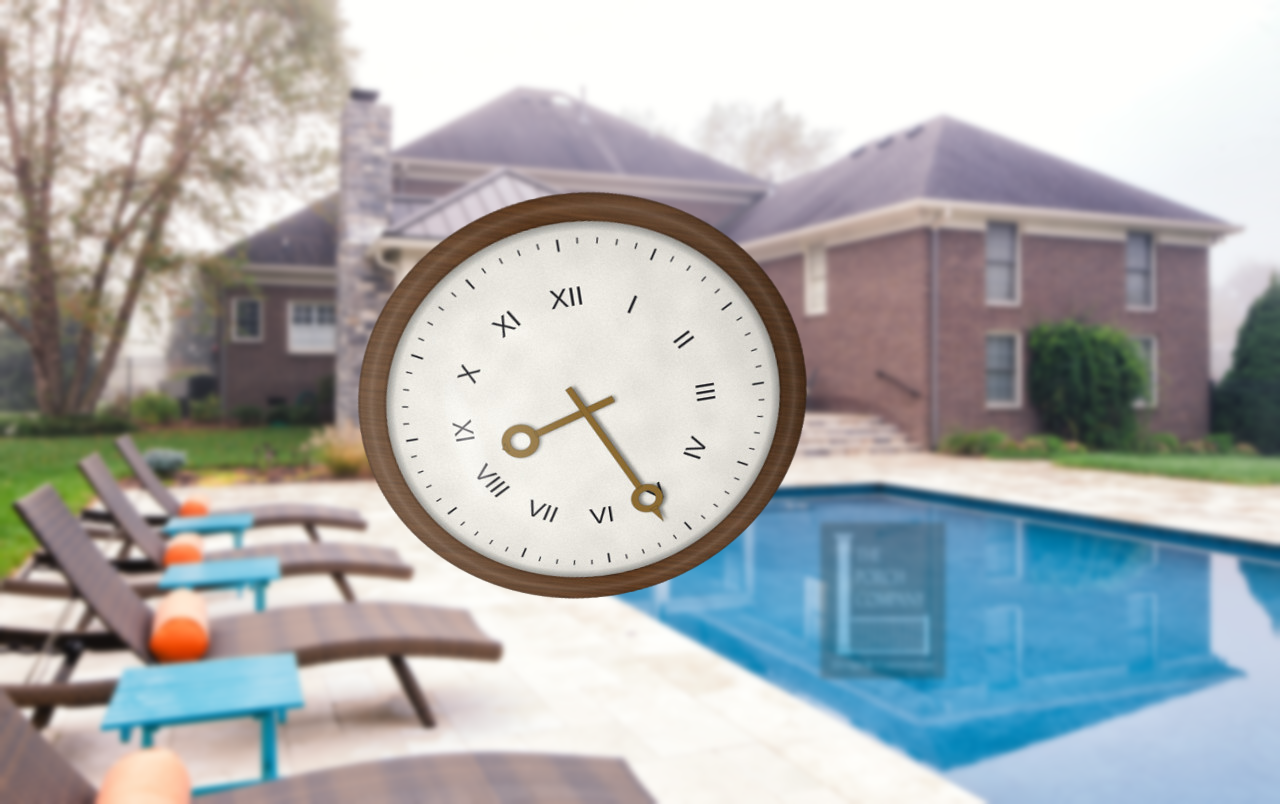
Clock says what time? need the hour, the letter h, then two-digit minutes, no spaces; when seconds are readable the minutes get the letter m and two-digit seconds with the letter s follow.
8h26
